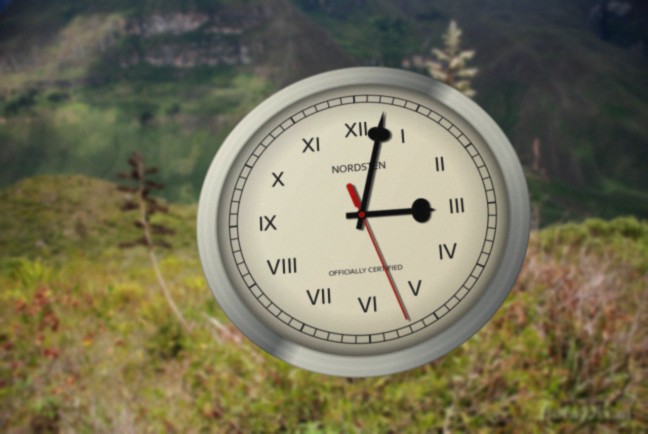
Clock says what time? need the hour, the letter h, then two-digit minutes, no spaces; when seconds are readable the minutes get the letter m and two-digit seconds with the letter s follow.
3h02m27s
